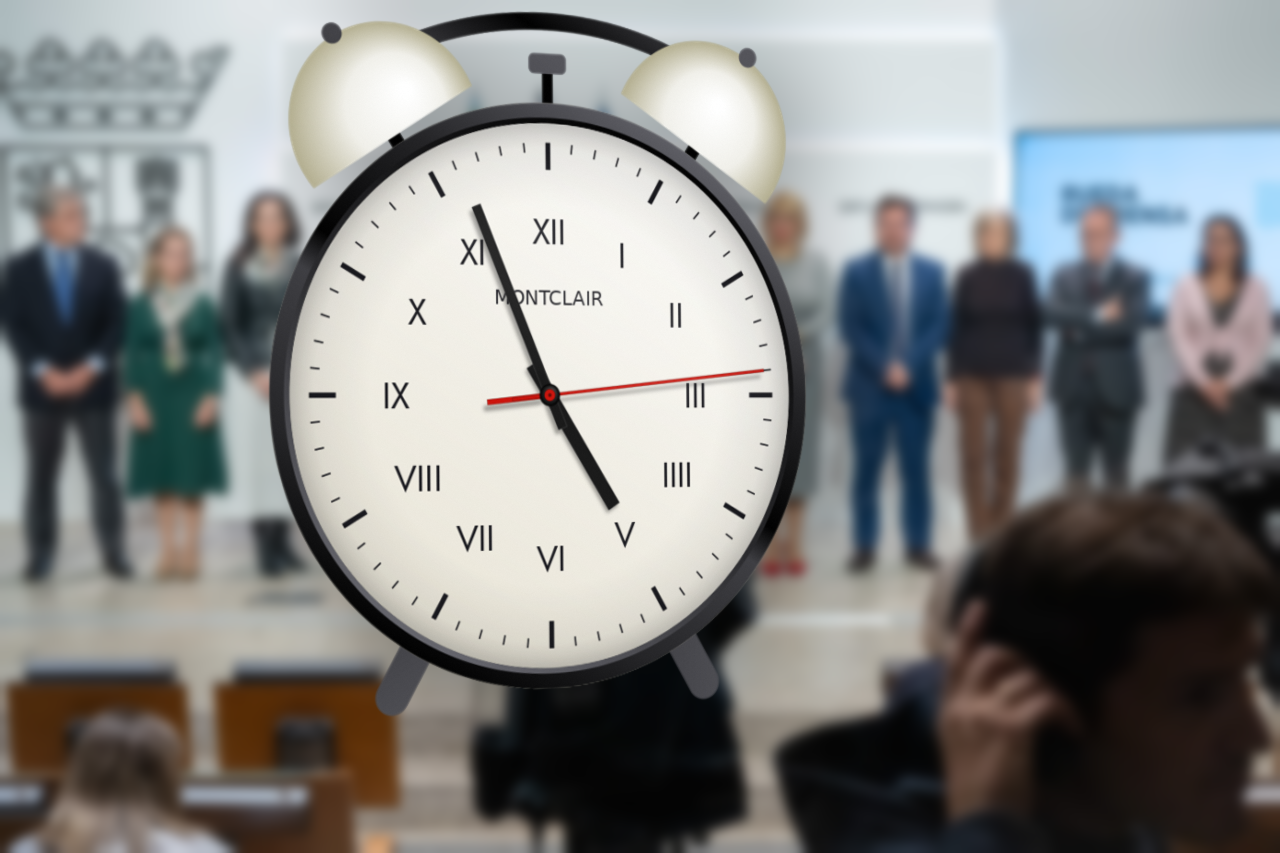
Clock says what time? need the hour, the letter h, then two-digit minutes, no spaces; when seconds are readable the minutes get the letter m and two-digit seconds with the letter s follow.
4h56m14s
